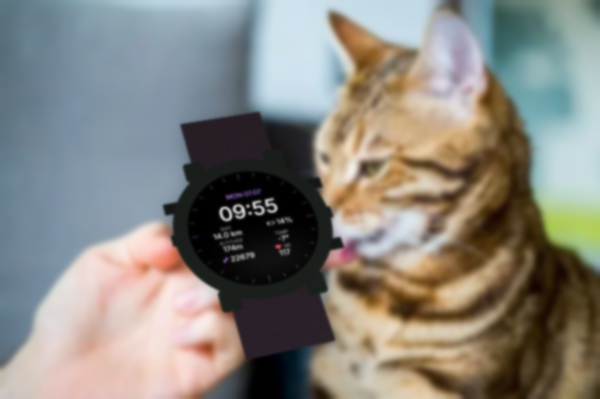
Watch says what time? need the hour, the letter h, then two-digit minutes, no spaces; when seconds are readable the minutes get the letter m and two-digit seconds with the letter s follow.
9h55
